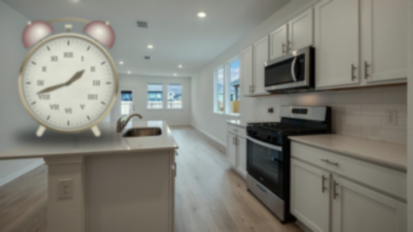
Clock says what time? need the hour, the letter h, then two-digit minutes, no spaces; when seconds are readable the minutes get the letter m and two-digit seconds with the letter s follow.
1h42
